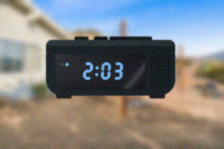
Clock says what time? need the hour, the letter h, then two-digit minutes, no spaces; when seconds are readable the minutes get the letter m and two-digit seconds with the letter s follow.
2h03
